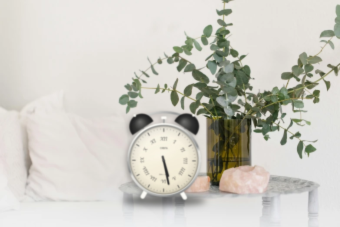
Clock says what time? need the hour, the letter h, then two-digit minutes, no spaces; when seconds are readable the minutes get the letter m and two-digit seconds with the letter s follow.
5h28
